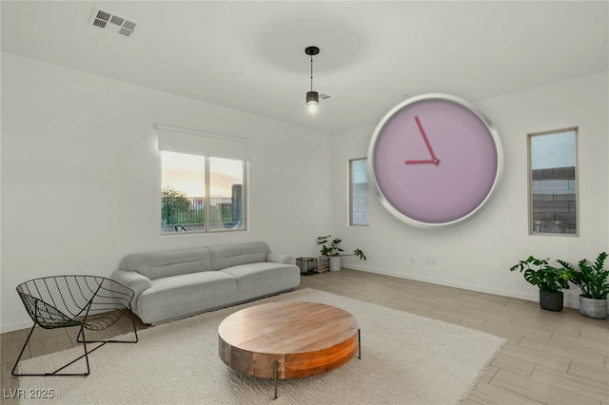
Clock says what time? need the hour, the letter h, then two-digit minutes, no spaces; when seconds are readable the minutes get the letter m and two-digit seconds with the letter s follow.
8h56
